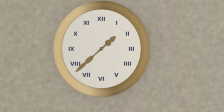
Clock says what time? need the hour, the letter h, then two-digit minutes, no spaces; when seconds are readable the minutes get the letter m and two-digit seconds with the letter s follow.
1h38
